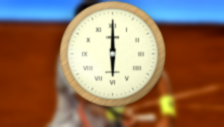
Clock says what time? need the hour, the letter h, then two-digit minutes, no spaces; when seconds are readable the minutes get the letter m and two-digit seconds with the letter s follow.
6h00
